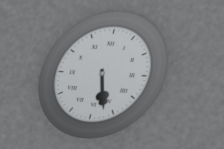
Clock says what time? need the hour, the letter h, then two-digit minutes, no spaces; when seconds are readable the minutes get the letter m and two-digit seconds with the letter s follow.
5h27
